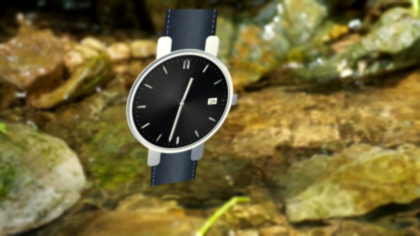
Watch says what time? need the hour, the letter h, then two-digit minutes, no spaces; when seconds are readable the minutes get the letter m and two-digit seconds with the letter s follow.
12h32
